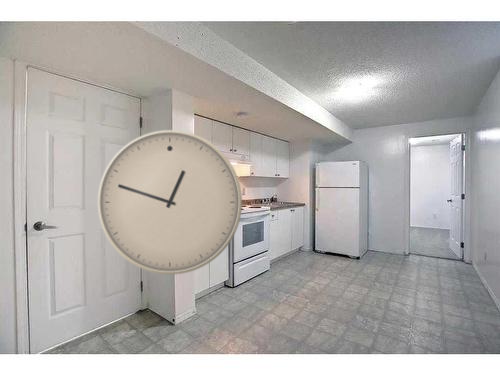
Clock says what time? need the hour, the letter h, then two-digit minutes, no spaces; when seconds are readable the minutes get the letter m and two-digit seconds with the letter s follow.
12h48
